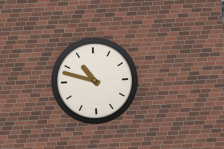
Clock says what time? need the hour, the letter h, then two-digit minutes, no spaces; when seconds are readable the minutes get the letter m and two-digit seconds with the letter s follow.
10h48
